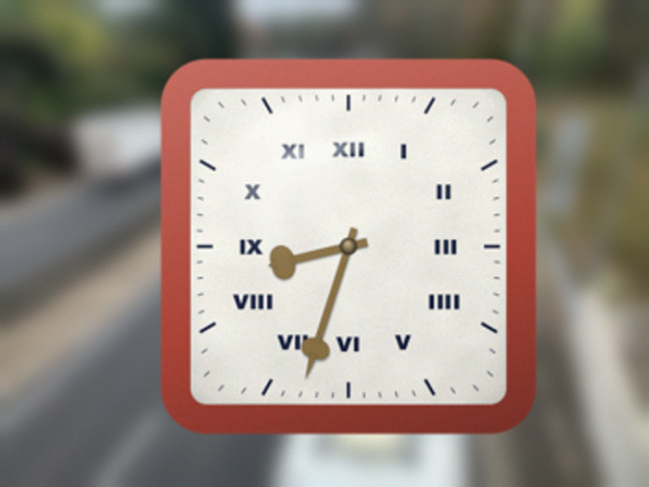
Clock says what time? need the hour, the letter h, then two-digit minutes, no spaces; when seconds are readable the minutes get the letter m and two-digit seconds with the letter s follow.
8h33
